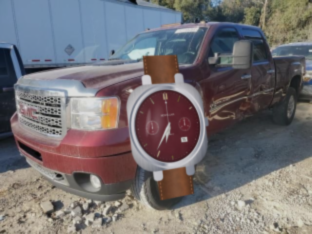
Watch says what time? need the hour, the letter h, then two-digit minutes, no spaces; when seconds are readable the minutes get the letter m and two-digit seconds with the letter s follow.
6h36
